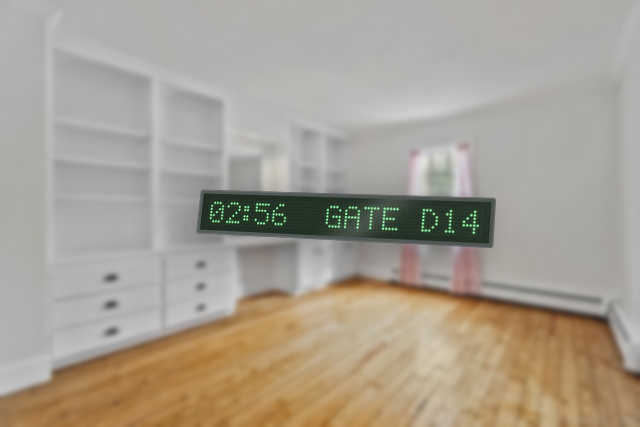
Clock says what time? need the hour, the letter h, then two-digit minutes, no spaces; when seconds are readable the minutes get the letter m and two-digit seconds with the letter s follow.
2h56
